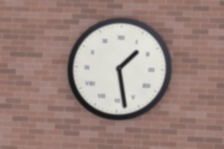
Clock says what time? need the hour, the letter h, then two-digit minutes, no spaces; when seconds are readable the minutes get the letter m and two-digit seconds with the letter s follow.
1h28
